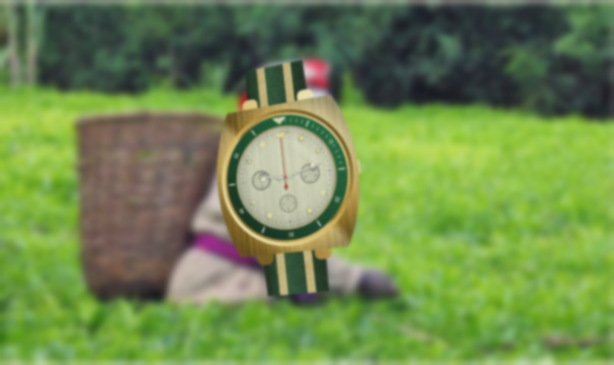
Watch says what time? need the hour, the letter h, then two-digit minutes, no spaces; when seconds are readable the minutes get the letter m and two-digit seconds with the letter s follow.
9h13
